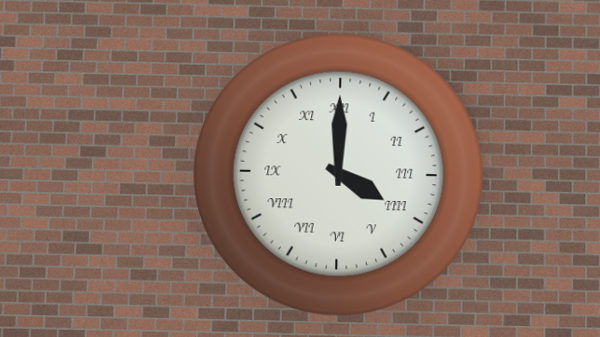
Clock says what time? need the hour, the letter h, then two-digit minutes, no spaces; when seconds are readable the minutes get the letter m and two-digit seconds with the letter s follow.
4h00
